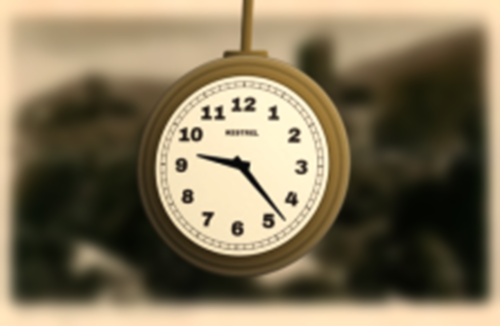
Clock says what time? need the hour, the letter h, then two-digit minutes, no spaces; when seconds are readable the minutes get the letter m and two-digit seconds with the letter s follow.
9h23
